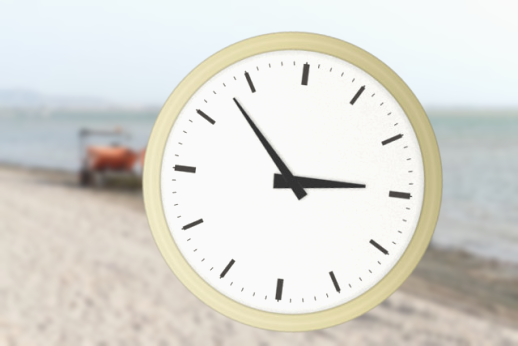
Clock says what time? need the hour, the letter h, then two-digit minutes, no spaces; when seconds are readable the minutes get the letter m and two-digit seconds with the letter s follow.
2h53
